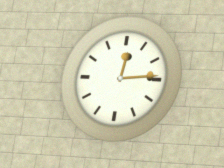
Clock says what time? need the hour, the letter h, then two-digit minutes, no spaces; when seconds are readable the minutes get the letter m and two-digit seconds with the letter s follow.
12h14
